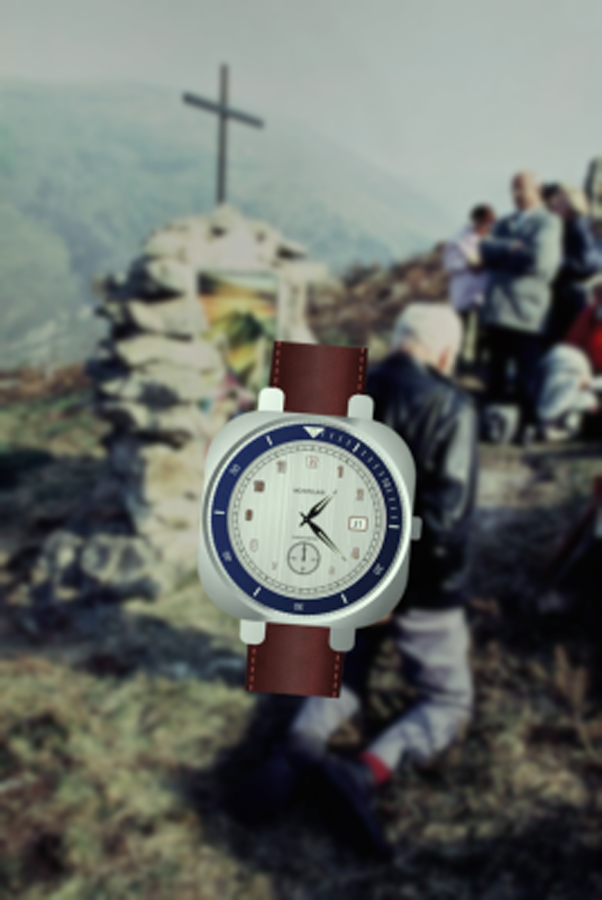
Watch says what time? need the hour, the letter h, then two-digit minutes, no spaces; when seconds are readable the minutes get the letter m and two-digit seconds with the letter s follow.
1h22
